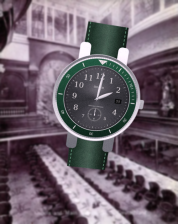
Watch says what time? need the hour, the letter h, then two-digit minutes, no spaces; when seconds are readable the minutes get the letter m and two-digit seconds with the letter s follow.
2h01
